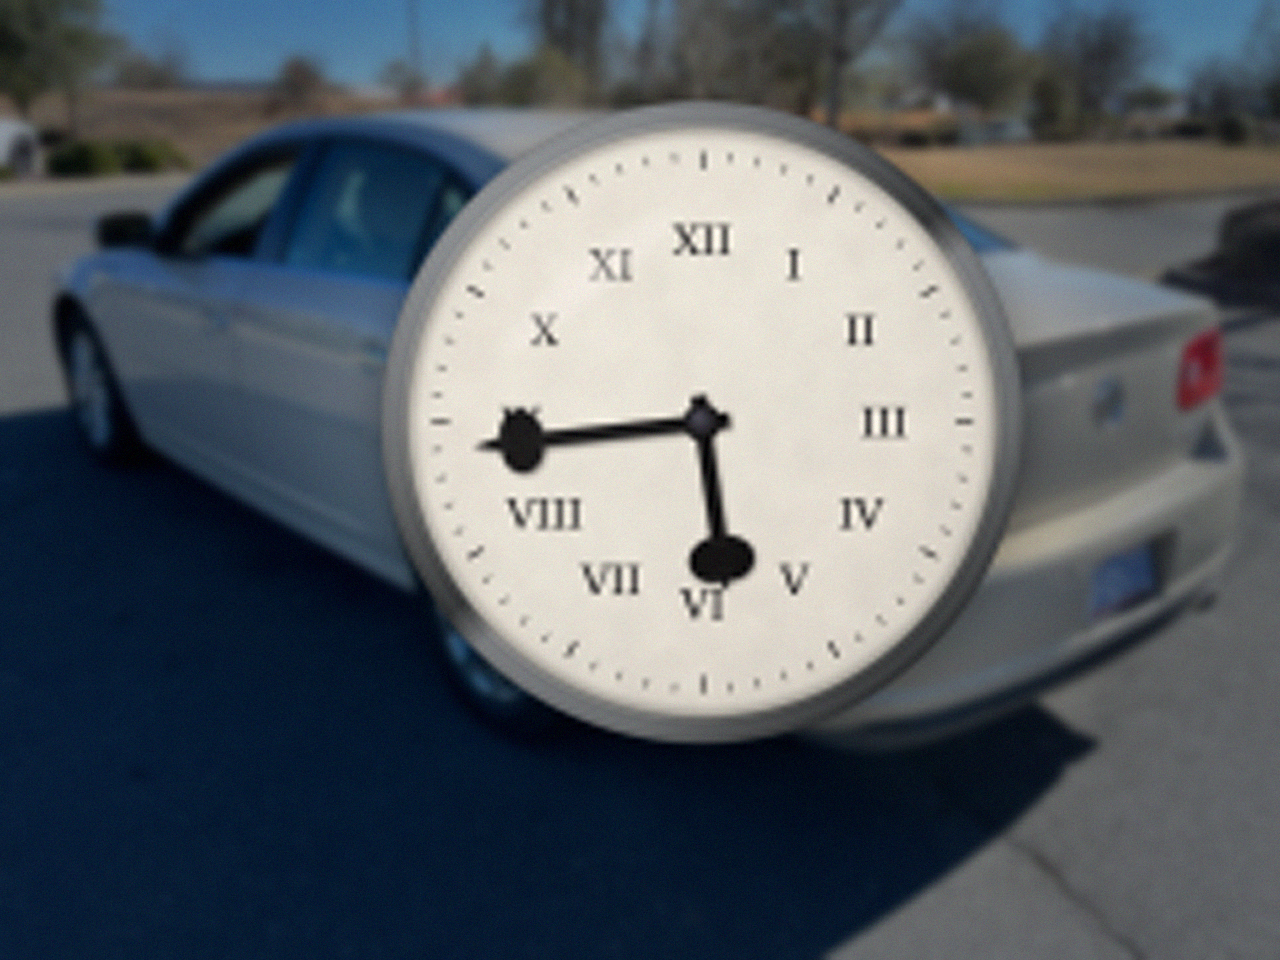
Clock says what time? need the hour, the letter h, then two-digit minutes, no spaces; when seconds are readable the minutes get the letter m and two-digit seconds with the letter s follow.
5h44
